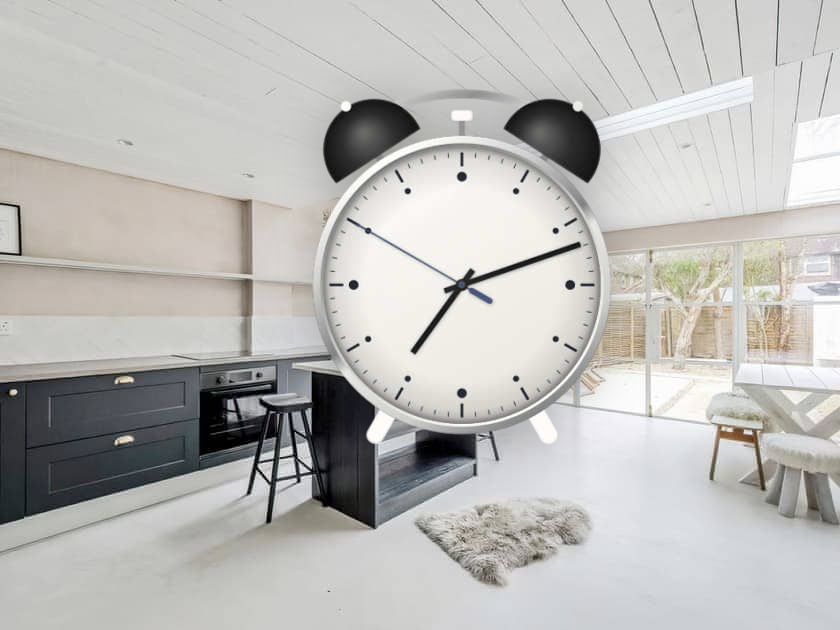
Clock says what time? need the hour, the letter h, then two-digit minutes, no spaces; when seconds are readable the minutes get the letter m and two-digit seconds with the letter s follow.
7h11m50s
